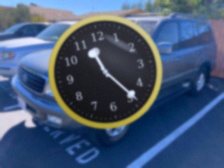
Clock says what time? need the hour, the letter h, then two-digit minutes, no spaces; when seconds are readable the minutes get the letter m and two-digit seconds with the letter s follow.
11h24
